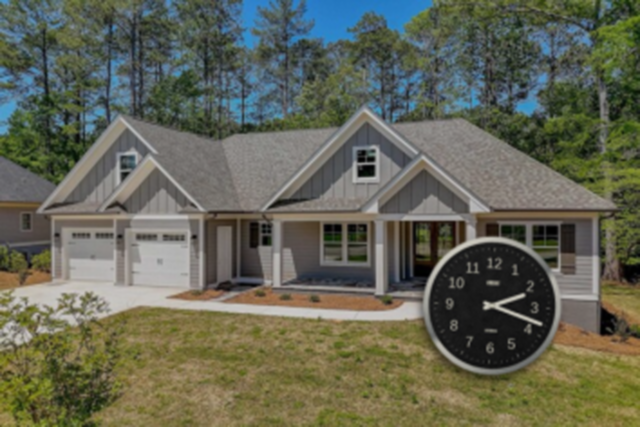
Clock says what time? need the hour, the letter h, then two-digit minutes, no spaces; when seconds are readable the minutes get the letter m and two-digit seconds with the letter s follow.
2h18
